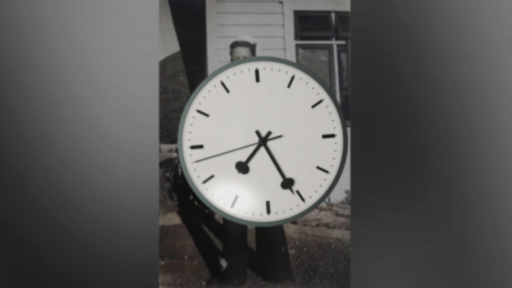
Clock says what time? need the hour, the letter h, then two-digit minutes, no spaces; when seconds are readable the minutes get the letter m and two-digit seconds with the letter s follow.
7h25m43s
